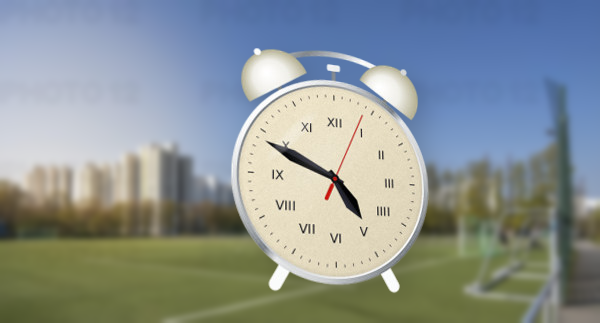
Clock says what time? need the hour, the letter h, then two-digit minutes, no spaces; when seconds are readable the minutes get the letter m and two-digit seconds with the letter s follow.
4h49m04s
